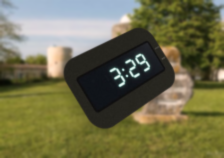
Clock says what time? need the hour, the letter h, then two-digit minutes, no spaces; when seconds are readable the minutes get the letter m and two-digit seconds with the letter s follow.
3h29
